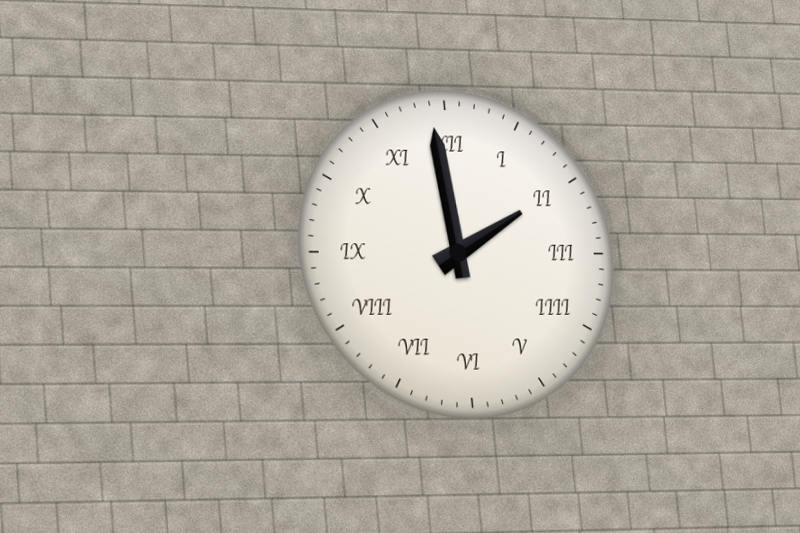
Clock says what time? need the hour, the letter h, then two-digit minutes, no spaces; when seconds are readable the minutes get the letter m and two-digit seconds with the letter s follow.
1h59
